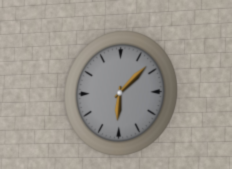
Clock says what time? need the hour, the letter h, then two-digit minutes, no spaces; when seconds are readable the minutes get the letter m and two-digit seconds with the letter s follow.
6h08
